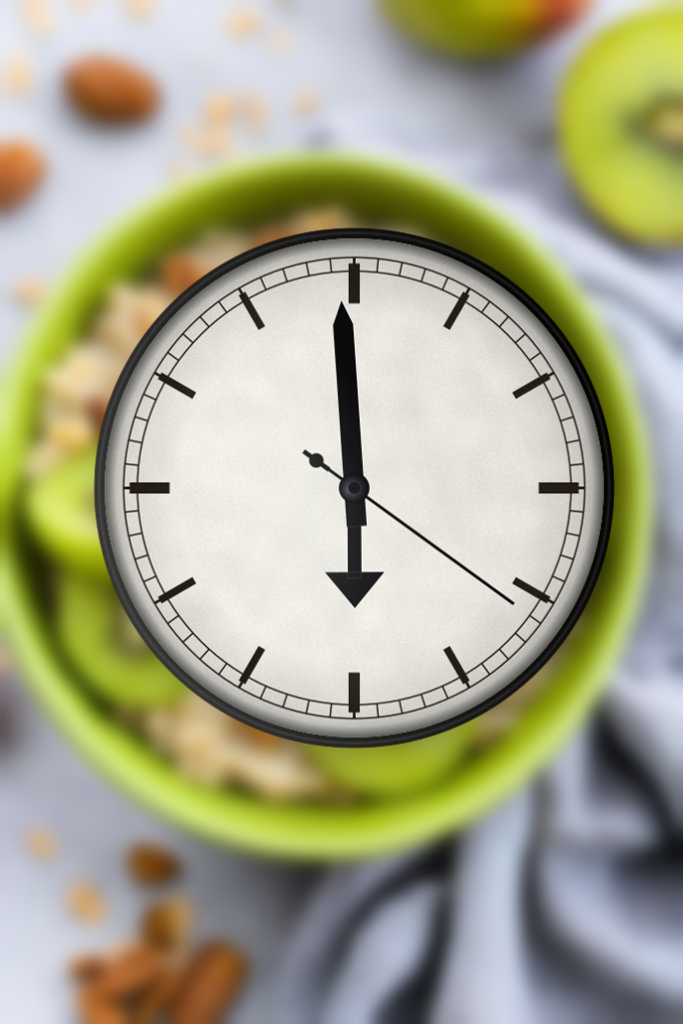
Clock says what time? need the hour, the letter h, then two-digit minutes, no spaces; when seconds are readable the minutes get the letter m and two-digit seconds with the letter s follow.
5h59m21s
